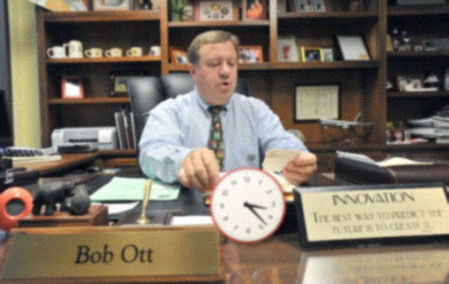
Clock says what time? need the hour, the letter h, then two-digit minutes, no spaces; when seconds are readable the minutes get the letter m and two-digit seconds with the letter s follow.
3h23
